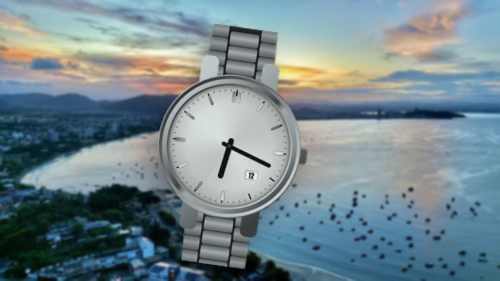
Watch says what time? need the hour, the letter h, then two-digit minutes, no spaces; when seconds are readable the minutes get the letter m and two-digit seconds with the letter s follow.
6h18
